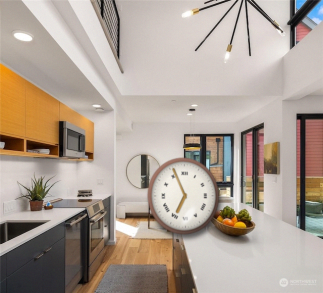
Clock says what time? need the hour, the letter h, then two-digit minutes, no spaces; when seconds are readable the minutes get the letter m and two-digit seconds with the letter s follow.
6h56
